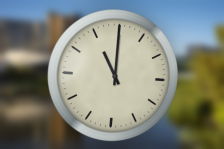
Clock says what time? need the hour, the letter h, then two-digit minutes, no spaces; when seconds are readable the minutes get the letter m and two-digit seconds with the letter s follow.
11h00
